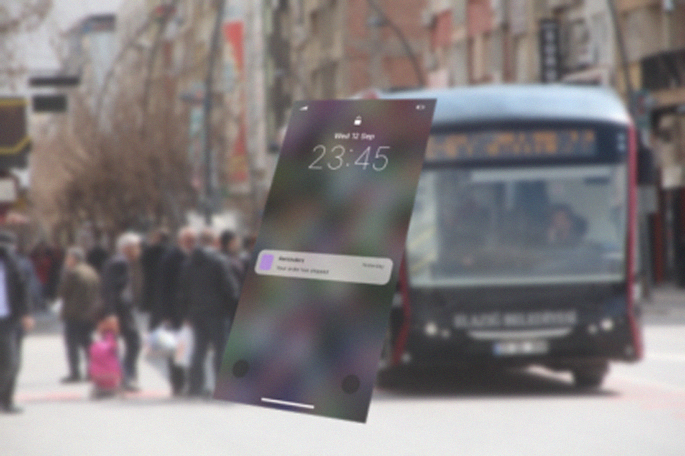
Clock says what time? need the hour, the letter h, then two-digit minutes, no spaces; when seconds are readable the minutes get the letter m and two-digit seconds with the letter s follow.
23h45
